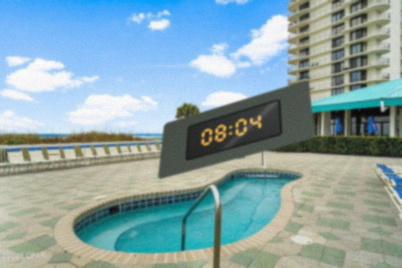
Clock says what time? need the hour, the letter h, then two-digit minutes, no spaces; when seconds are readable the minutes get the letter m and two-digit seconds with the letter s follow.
8h04
